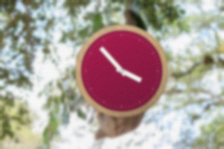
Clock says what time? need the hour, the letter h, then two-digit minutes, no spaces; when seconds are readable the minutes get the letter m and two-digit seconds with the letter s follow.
3h53
